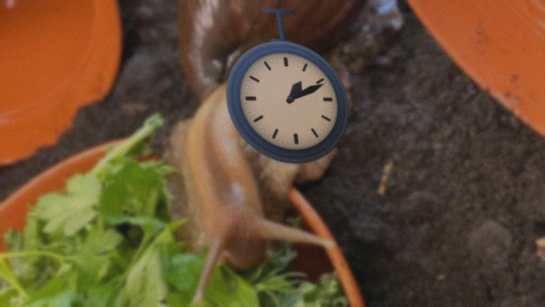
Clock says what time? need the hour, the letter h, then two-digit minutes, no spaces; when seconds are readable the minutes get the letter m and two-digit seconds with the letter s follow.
1h11
